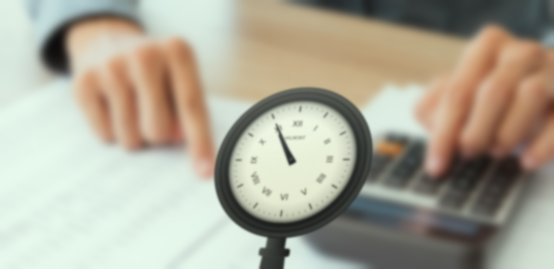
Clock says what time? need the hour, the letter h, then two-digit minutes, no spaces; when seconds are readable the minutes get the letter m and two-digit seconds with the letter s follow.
10h55
